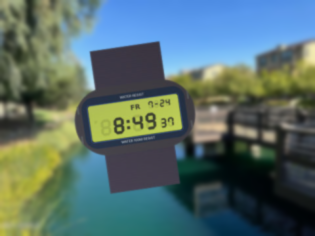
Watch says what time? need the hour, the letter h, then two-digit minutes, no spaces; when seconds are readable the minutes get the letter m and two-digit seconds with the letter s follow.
8h49m37s
